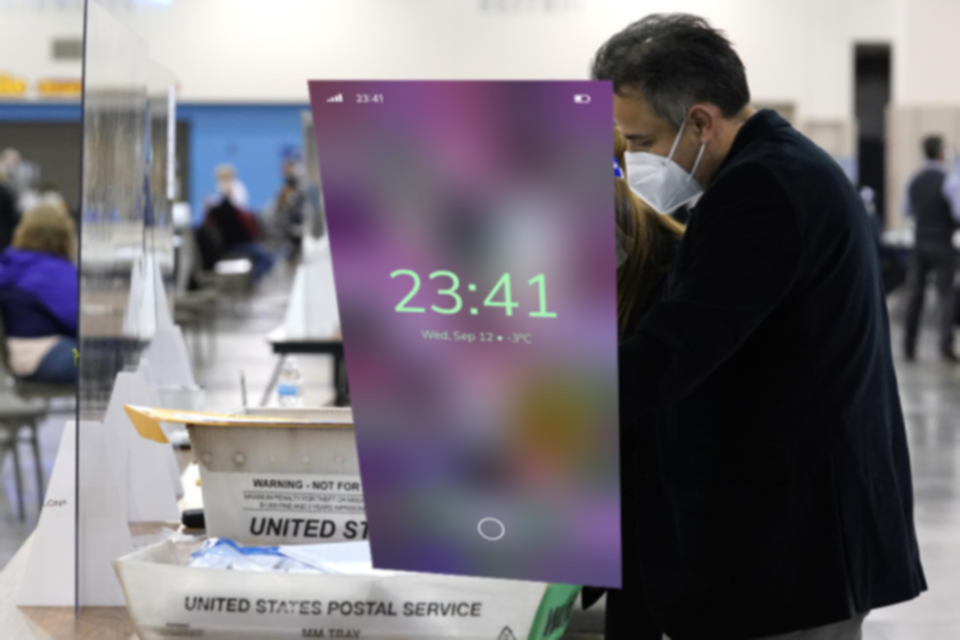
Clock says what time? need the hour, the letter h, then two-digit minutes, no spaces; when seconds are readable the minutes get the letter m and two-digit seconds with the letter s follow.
23h41
